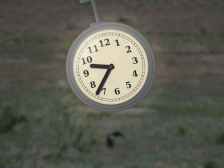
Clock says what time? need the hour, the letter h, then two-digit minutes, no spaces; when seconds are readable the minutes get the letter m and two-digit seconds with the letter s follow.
9h37
